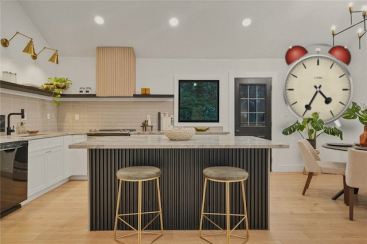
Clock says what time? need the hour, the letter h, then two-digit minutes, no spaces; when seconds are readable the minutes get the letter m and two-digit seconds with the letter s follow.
4h35
